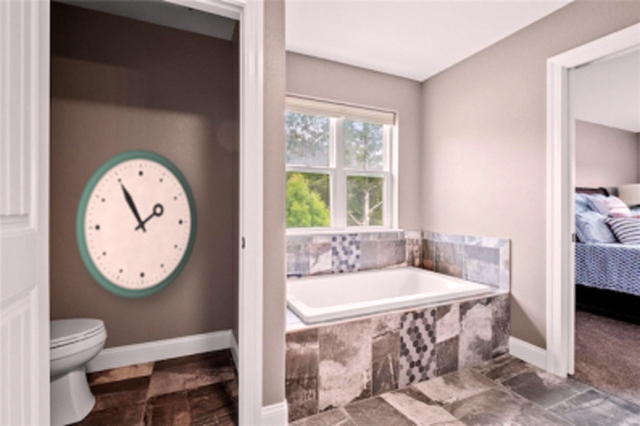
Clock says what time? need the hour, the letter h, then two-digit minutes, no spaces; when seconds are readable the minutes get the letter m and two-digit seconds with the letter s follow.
1h55
